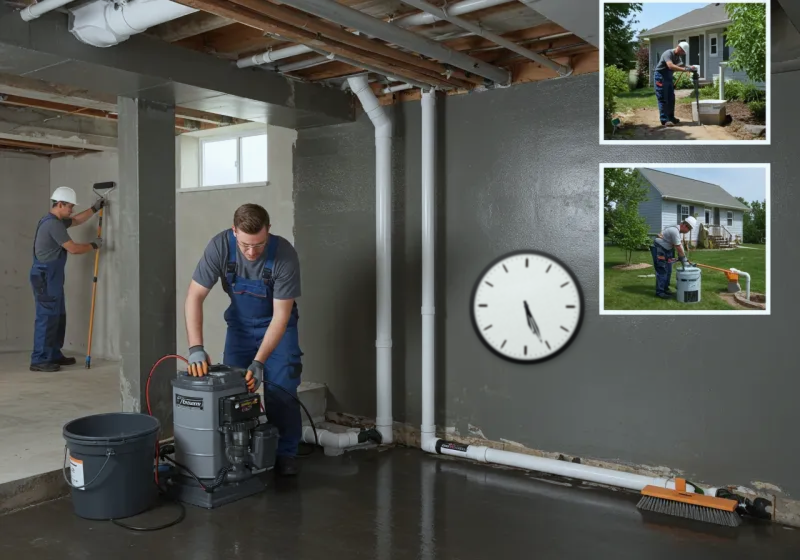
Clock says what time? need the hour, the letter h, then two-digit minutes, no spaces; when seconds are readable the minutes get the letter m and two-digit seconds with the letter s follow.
5h26
